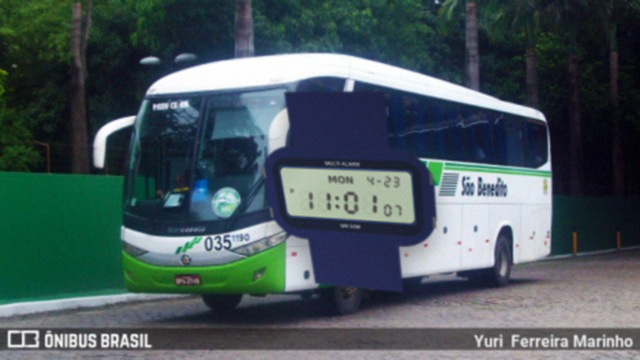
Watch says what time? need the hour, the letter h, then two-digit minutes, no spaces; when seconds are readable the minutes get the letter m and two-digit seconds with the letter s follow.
11h01m07s
